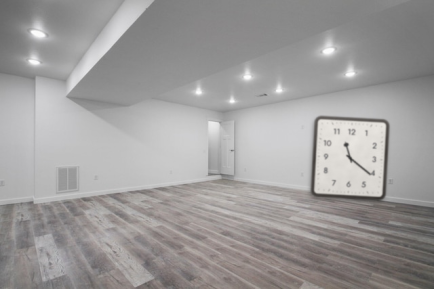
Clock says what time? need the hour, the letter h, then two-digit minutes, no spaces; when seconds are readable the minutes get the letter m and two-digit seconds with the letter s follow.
11h21
